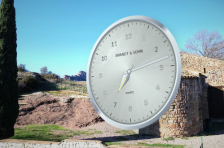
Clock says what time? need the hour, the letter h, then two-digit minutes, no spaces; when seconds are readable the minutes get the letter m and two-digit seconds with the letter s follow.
7h13
